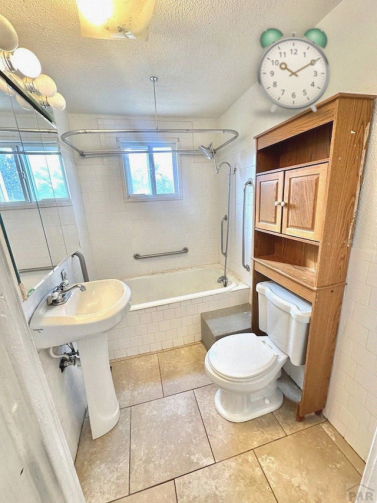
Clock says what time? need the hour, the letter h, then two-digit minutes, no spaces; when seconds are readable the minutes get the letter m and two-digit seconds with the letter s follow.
10h10
